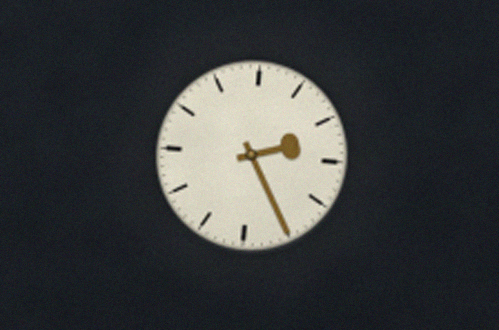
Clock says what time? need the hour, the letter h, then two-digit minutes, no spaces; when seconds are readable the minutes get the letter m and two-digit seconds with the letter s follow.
2h25
